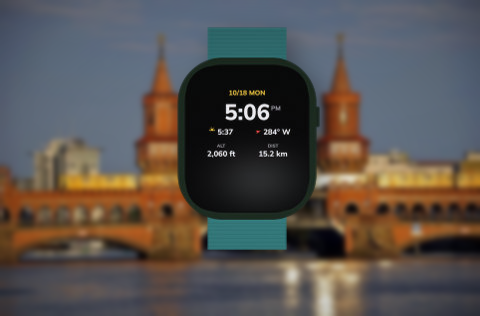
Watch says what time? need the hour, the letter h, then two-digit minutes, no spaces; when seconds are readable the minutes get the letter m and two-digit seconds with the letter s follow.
5h06
